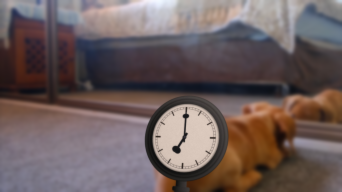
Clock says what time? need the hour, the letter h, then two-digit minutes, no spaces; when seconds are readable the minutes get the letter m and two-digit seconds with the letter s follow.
7h00
